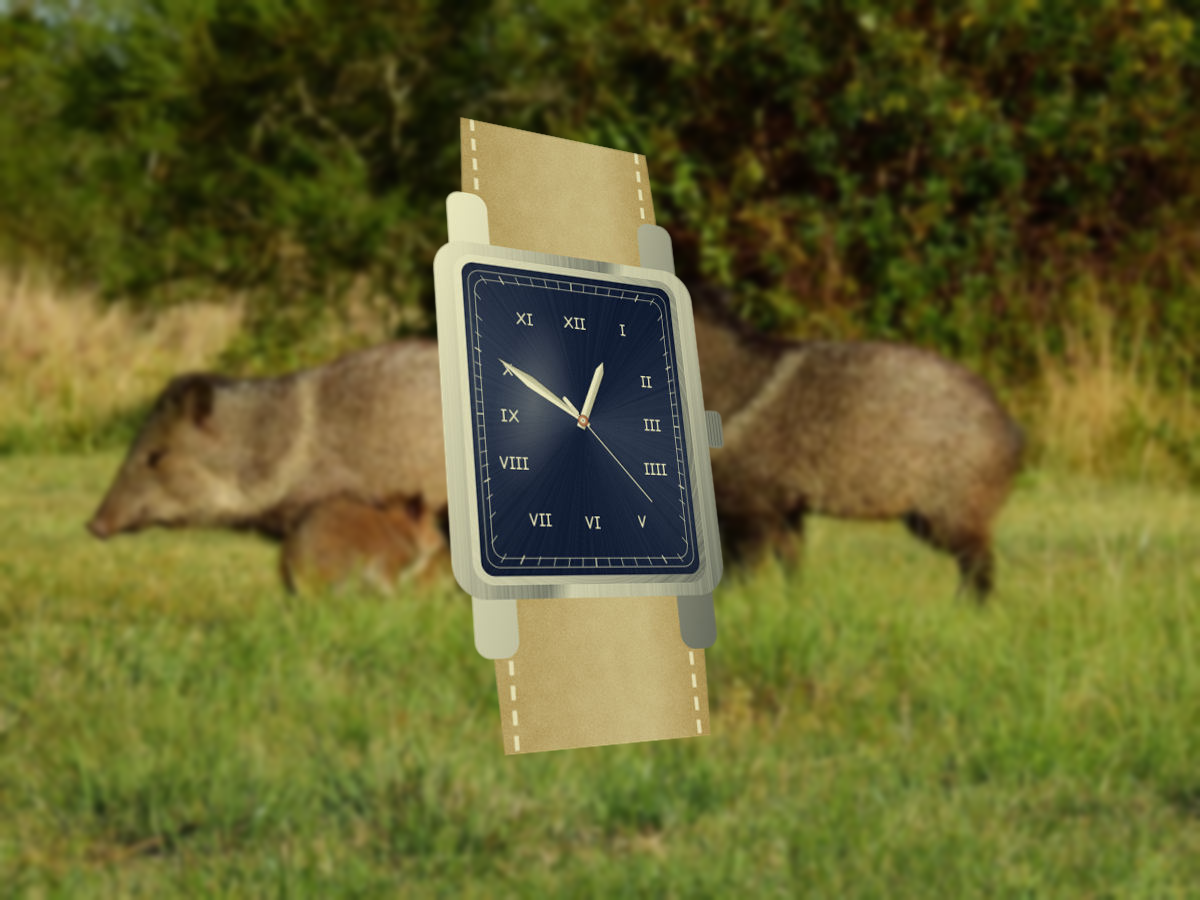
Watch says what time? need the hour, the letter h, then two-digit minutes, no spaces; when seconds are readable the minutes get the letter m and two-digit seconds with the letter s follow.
12h50m23s
